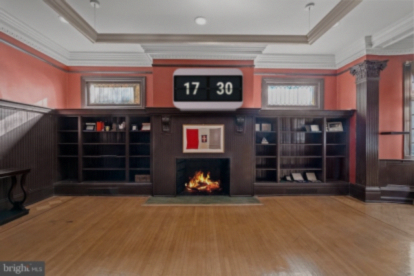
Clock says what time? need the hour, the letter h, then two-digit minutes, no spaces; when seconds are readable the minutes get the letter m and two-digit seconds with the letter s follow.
17h30
